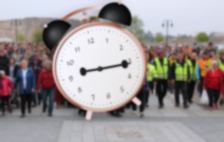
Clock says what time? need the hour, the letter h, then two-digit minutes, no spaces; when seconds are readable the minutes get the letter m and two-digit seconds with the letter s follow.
9h16
